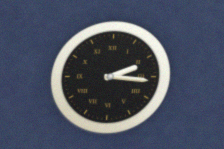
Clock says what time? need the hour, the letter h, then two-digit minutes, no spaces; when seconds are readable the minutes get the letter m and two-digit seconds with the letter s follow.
2h16
